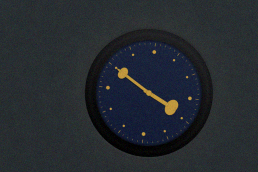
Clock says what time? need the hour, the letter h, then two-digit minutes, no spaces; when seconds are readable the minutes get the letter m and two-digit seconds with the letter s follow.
3h50
